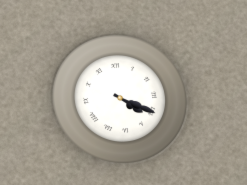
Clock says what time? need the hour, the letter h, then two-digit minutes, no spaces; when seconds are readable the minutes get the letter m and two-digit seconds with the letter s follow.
4h20
